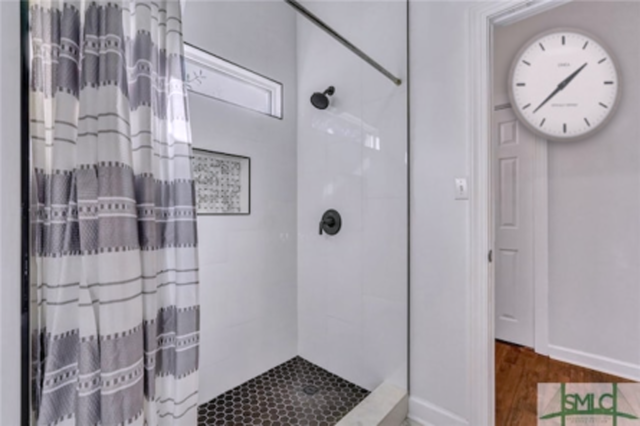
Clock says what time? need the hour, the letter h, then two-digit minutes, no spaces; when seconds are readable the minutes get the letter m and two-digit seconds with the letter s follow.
1h38
